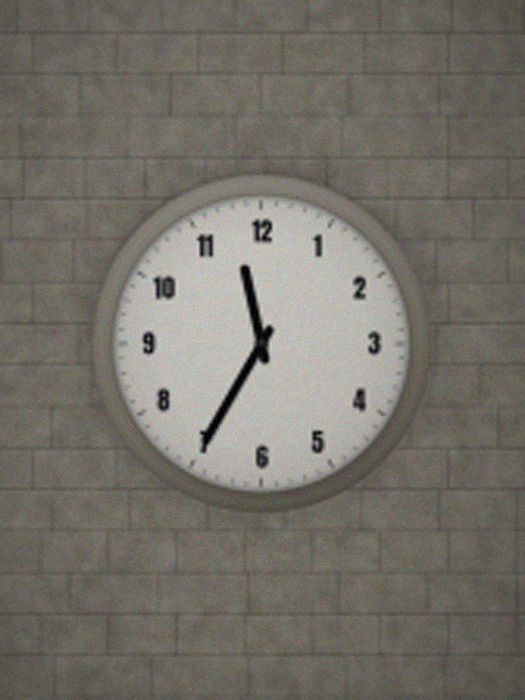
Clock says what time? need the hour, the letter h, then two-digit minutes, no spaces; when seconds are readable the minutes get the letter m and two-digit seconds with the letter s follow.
11h35
